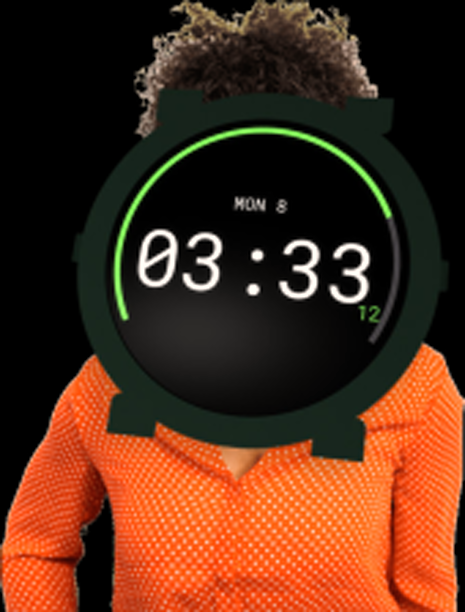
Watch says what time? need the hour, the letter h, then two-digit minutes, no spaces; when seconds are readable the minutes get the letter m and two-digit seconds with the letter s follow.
3h33m12s
